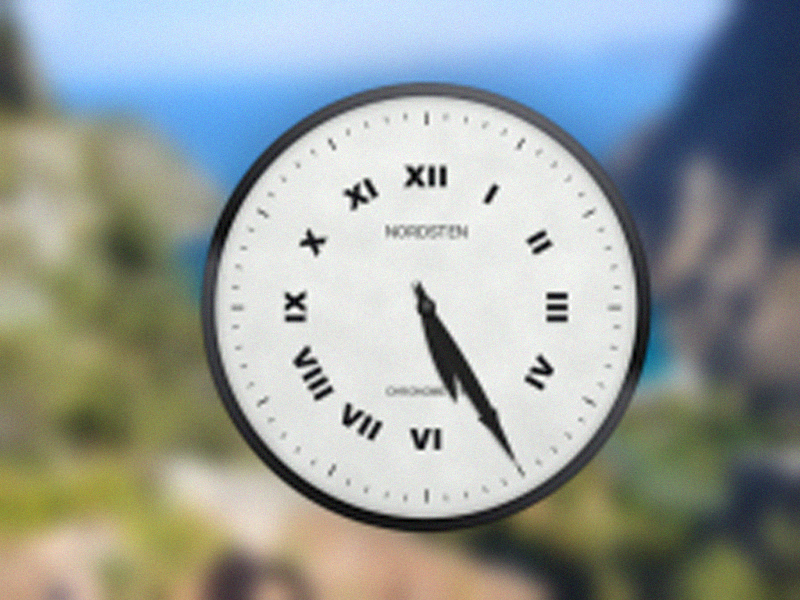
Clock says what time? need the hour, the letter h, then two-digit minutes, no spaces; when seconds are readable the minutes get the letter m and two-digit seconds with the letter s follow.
5h25
